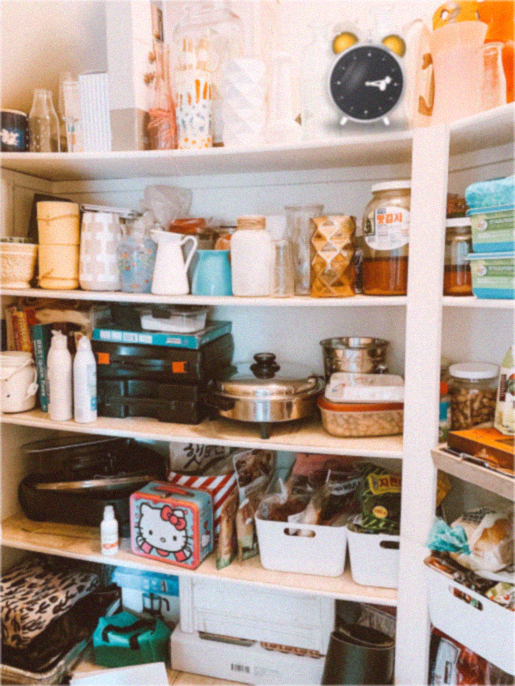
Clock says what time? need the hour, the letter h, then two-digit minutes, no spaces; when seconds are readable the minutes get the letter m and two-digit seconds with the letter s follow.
3h13
